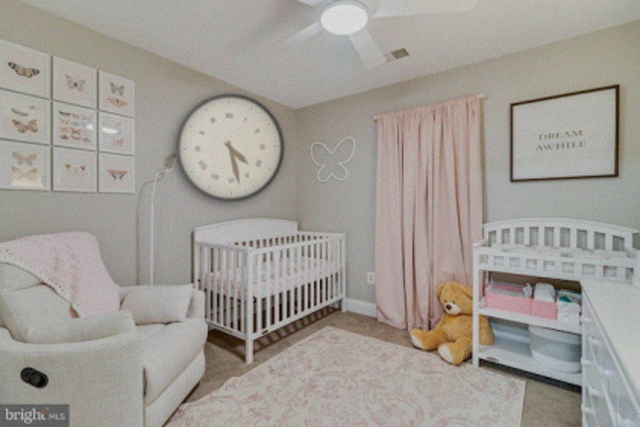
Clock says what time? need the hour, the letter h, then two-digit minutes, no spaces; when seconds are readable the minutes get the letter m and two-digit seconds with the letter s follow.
4h28
